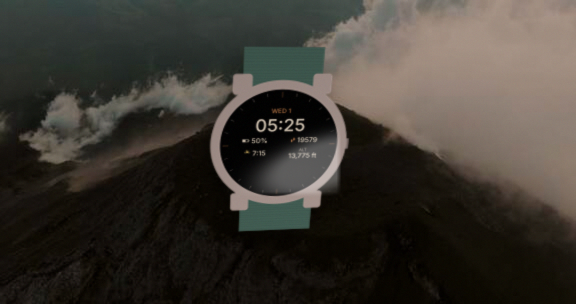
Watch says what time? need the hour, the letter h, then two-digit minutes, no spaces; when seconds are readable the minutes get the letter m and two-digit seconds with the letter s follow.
5h25
